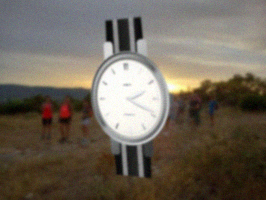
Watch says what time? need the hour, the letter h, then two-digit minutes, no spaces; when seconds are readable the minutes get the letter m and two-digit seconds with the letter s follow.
2h19
